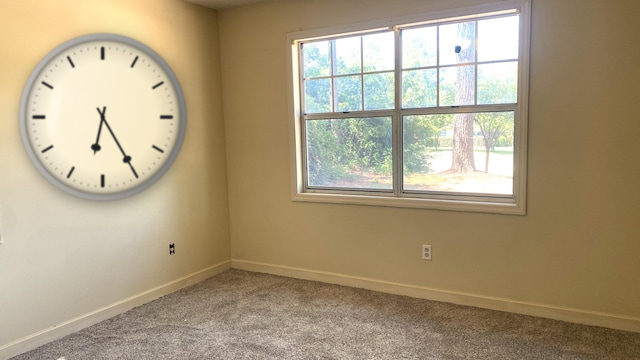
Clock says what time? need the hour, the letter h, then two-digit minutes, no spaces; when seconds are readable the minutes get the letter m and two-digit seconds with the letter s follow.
6h25
